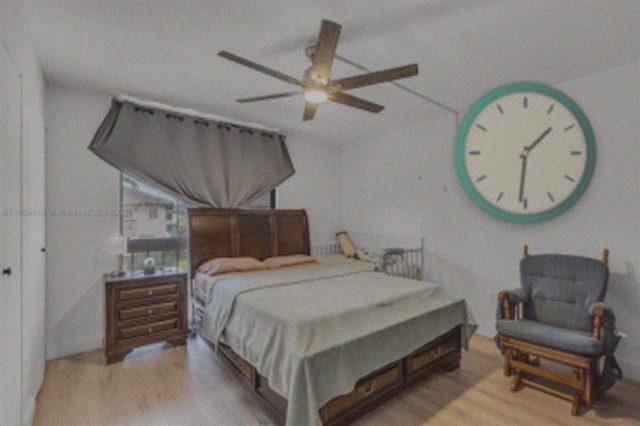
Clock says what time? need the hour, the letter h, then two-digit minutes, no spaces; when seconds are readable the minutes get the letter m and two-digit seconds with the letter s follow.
1h31
